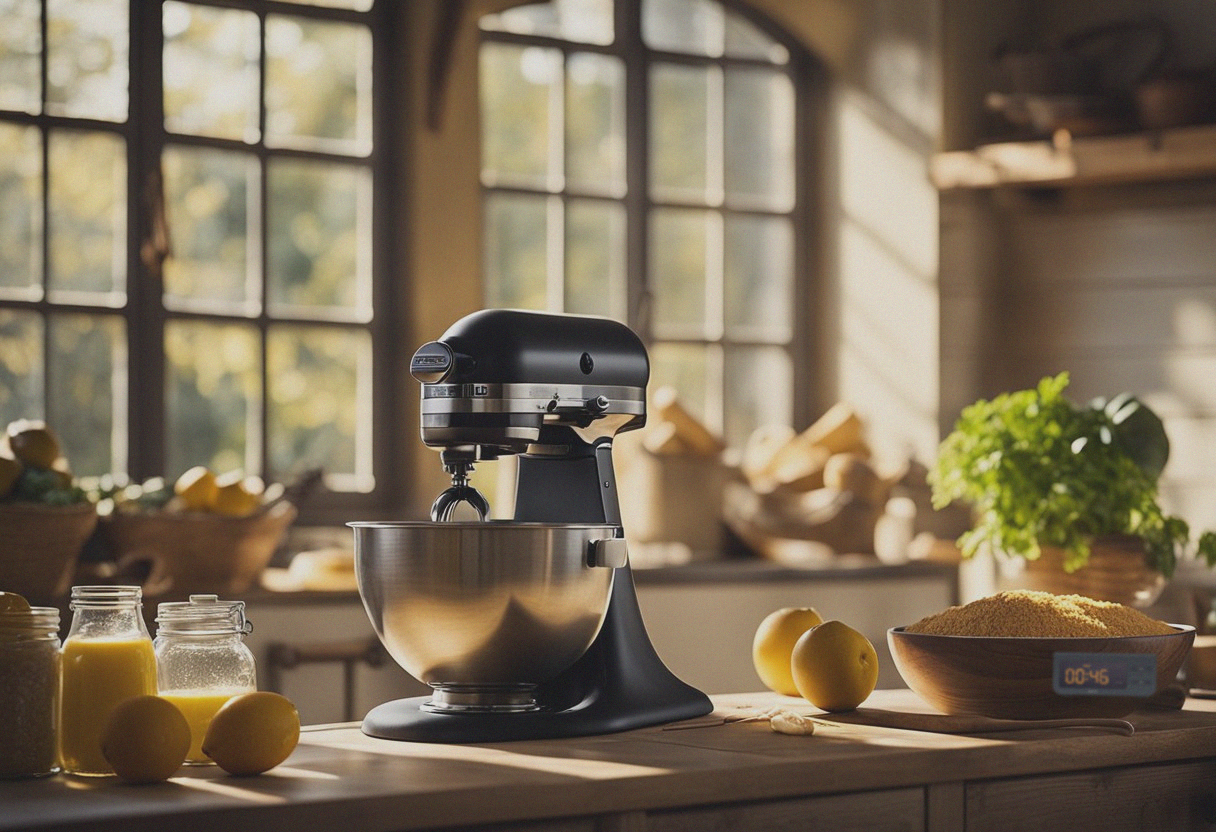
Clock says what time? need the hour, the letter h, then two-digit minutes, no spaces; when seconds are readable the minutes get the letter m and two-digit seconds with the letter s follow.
0h46
